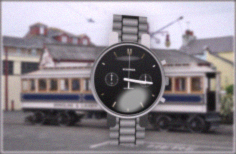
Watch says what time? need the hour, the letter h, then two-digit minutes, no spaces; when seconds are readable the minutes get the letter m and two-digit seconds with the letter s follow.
3h16
